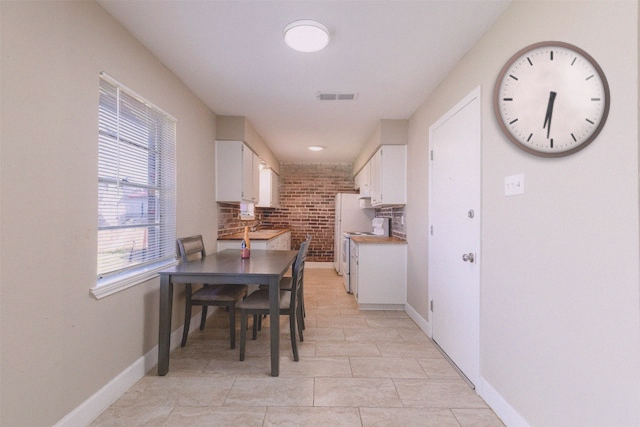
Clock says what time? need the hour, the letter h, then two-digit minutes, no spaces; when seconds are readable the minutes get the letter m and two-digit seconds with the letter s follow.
6h31
